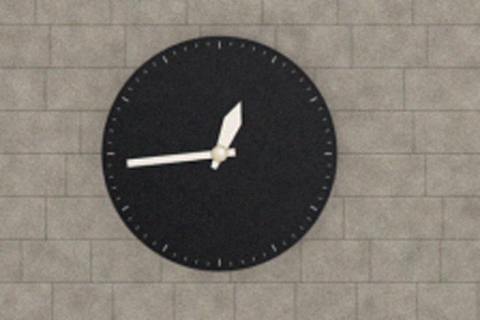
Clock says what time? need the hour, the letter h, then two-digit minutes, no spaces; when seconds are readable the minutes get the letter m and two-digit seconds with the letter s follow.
12h44
